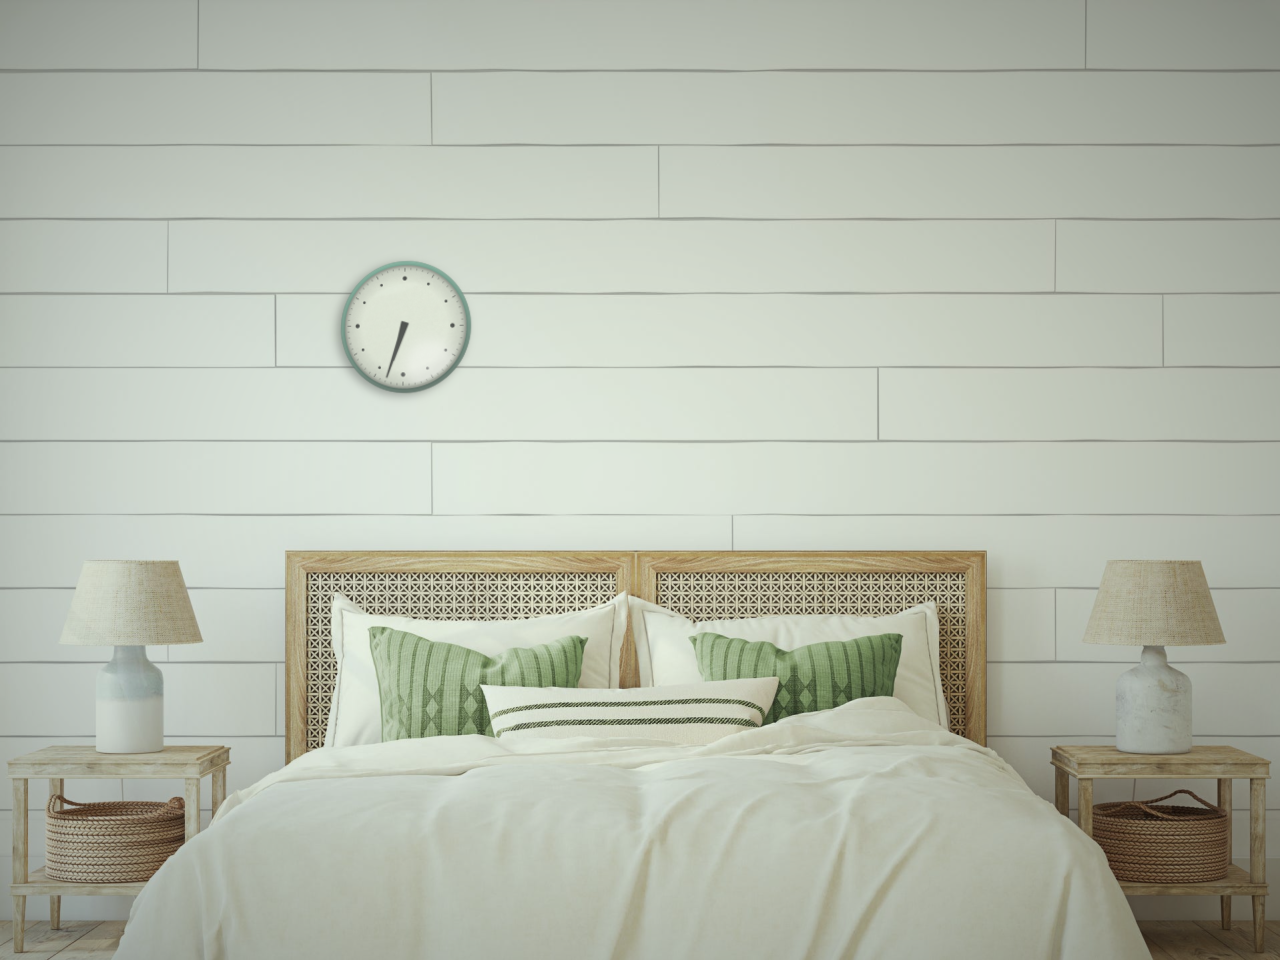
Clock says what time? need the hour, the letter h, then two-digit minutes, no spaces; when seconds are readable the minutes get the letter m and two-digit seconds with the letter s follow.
6h33
